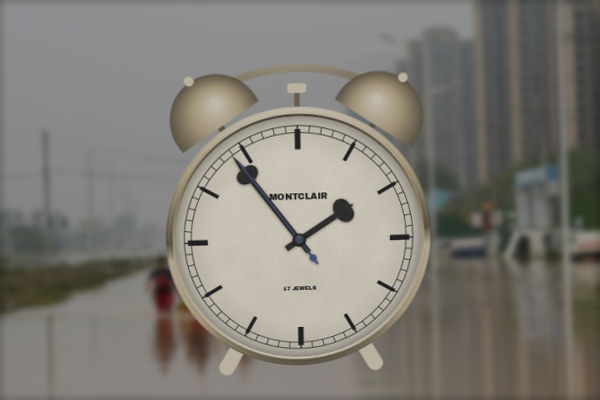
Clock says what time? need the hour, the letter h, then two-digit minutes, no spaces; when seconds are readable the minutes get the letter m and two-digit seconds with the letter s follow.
1h53m54s
